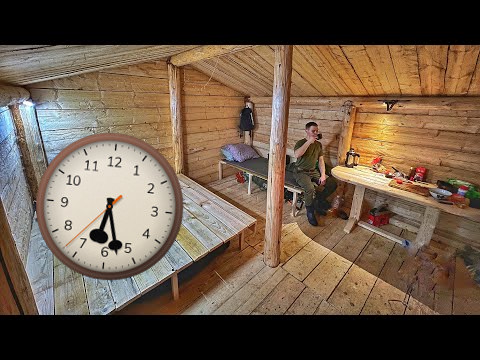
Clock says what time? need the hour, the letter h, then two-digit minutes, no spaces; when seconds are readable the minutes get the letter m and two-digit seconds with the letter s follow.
6h27m37s
